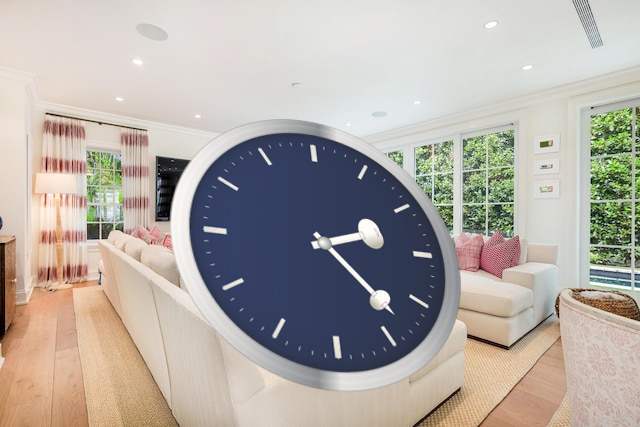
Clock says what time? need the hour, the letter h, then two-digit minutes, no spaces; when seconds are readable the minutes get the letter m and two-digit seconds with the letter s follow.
2h23
